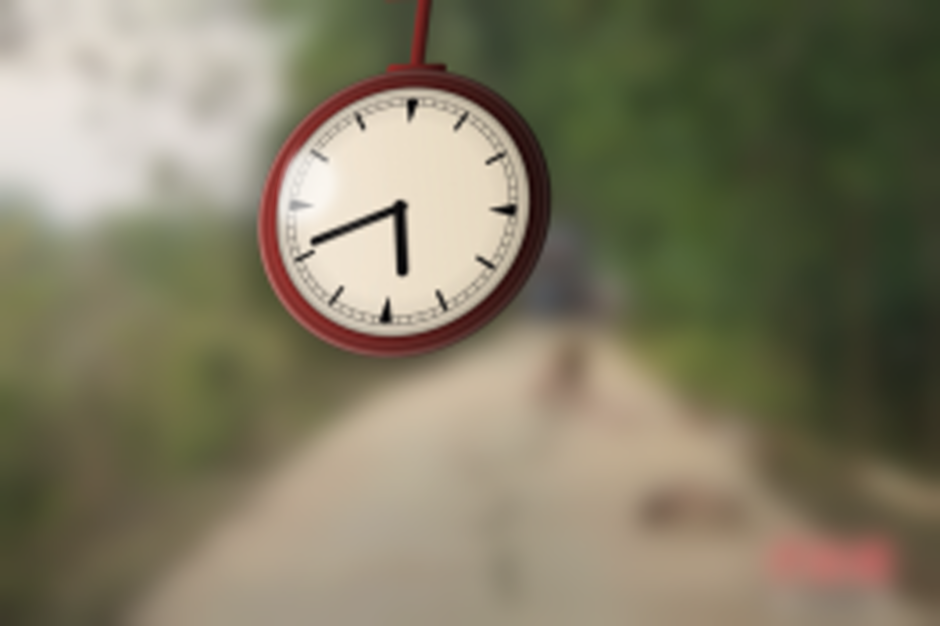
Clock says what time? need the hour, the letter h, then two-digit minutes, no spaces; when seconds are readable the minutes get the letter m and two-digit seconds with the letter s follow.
5h41
